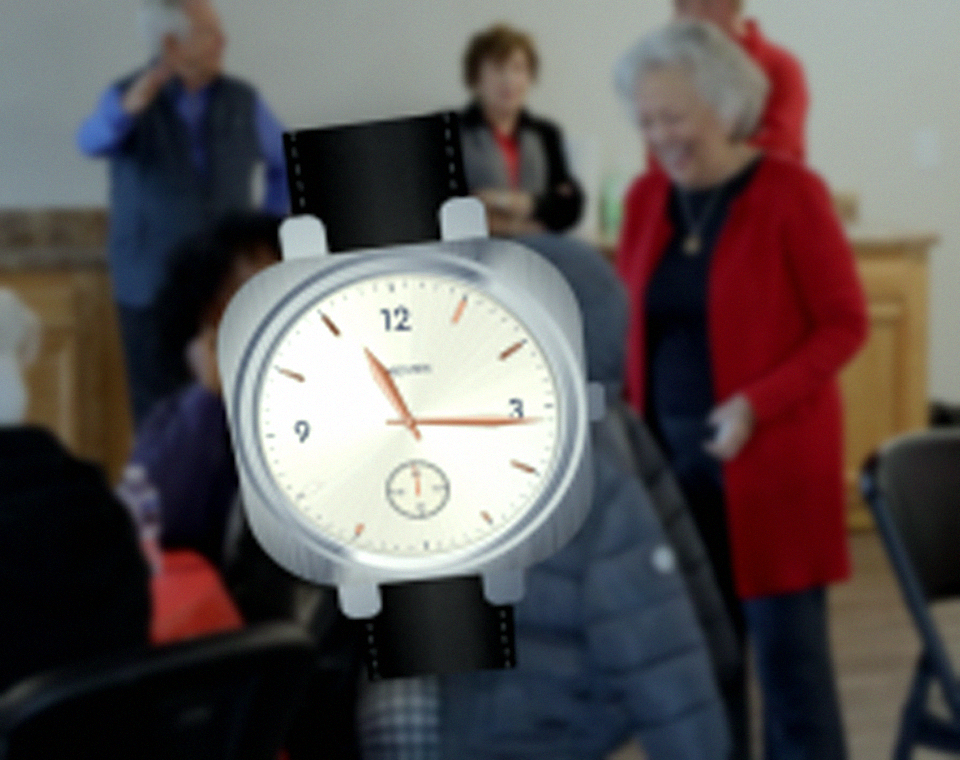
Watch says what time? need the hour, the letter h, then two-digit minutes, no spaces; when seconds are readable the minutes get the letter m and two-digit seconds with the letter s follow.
11h16
